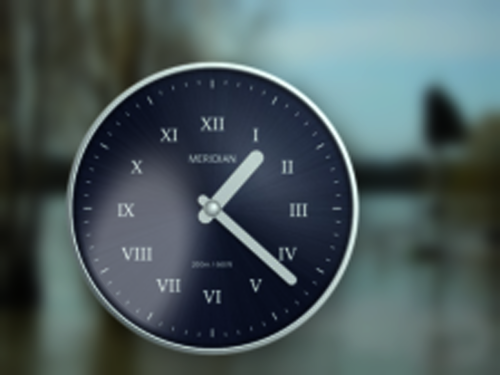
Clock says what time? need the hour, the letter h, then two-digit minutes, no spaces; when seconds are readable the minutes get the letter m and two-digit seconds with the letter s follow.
1h22
